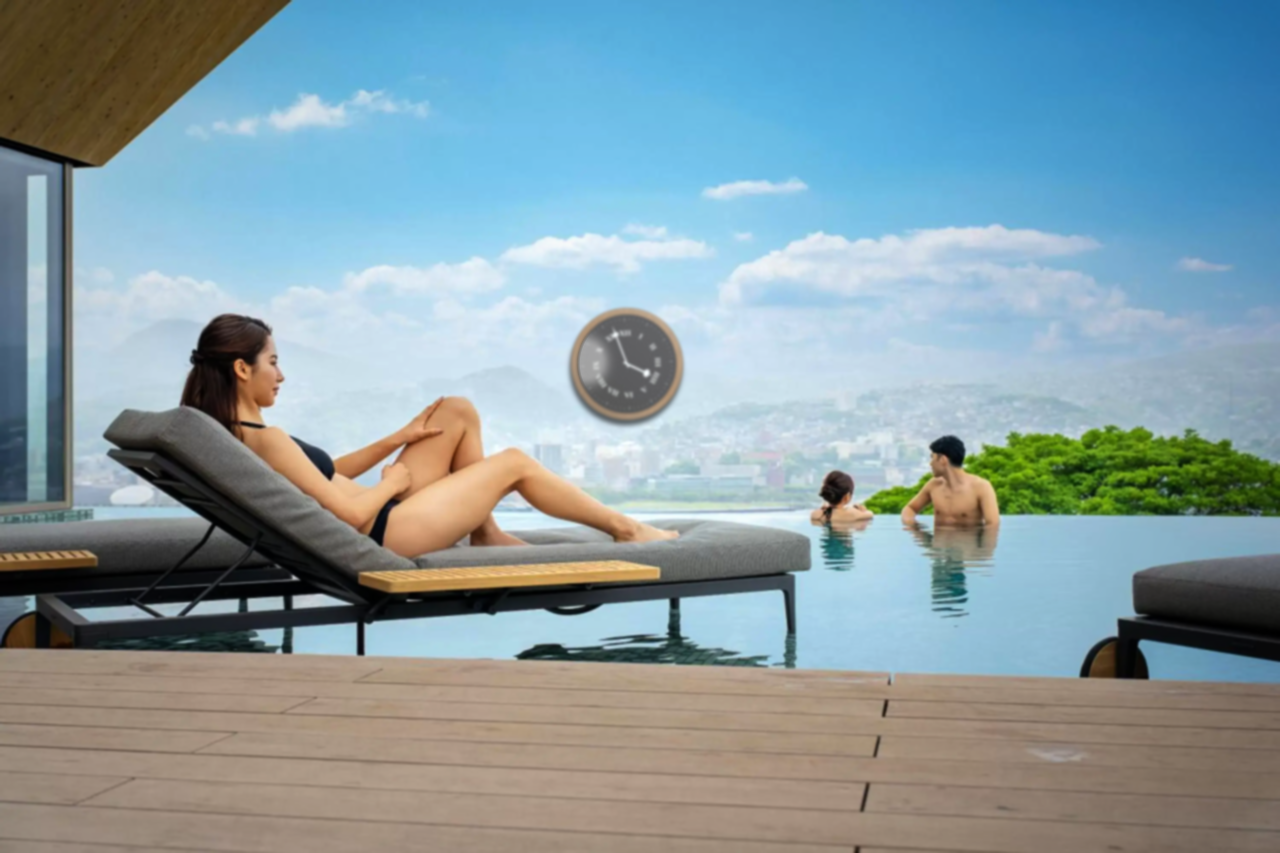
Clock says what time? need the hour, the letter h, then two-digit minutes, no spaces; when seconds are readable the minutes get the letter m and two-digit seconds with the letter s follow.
3h57
